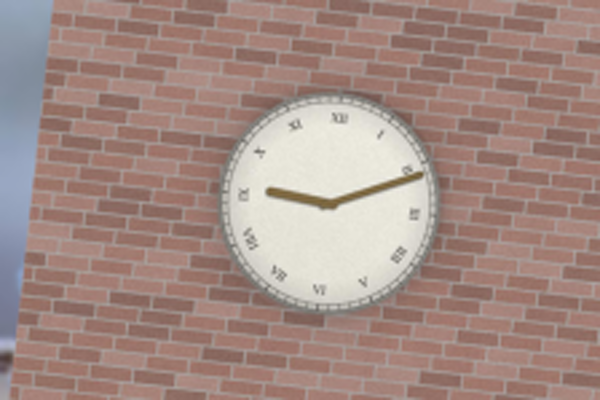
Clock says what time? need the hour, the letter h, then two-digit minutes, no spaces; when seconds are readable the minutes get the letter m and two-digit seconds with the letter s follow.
9h11
